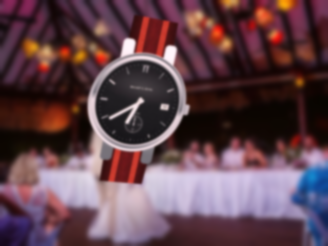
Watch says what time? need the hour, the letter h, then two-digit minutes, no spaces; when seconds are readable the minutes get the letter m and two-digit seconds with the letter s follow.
6h39
